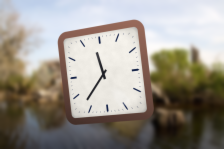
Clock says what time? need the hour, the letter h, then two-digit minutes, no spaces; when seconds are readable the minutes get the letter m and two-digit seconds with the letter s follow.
11h37
